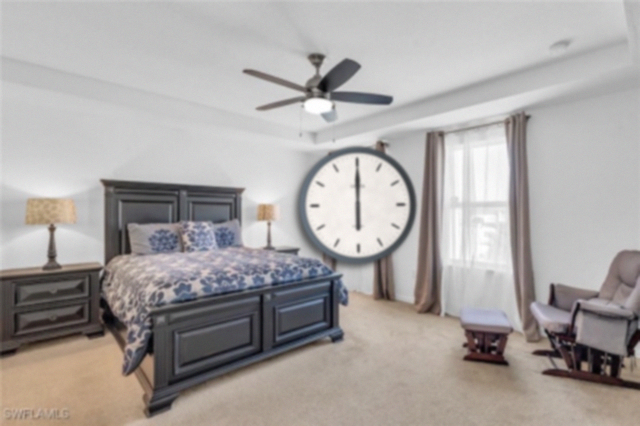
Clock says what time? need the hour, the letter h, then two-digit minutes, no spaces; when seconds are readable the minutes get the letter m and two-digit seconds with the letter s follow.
6h00
